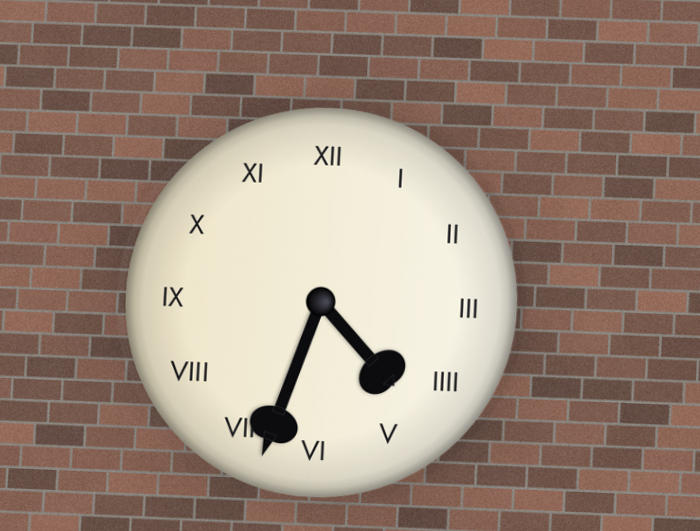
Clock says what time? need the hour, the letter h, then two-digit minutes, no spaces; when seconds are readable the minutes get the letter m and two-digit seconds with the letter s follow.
4h33
